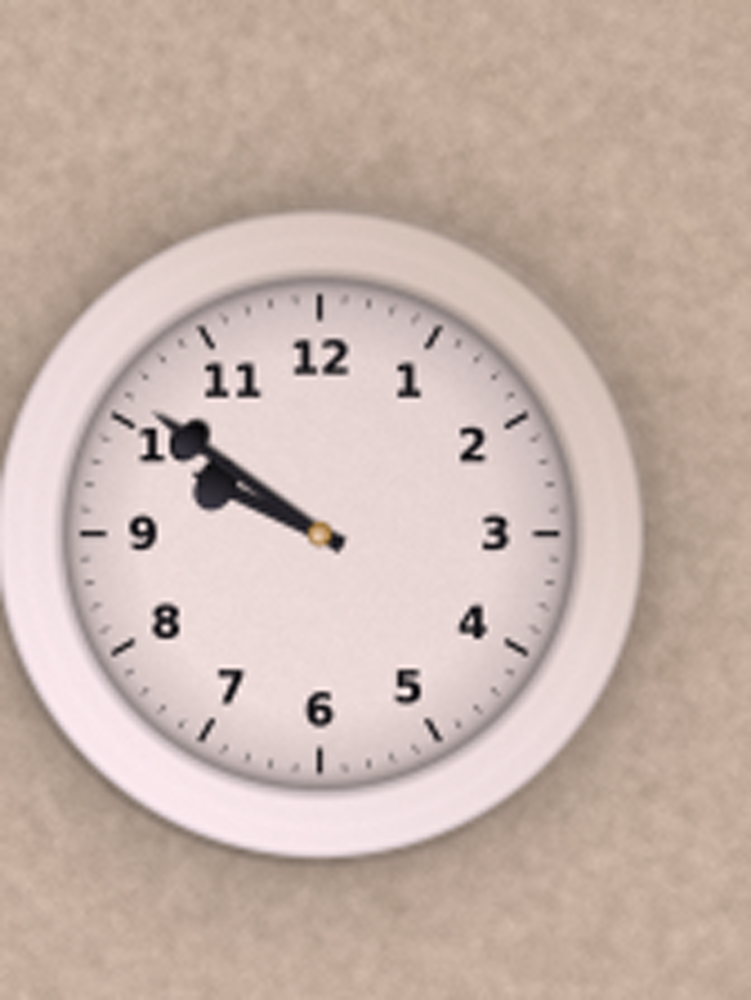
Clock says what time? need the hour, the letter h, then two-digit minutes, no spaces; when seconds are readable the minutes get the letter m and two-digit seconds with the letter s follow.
9h51
